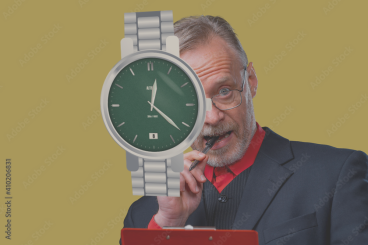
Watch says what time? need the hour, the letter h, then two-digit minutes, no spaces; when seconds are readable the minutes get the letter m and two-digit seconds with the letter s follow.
12h22
